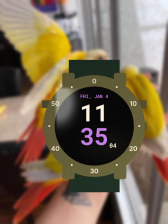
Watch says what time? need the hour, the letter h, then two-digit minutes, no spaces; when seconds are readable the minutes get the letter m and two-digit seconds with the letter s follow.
11h35
